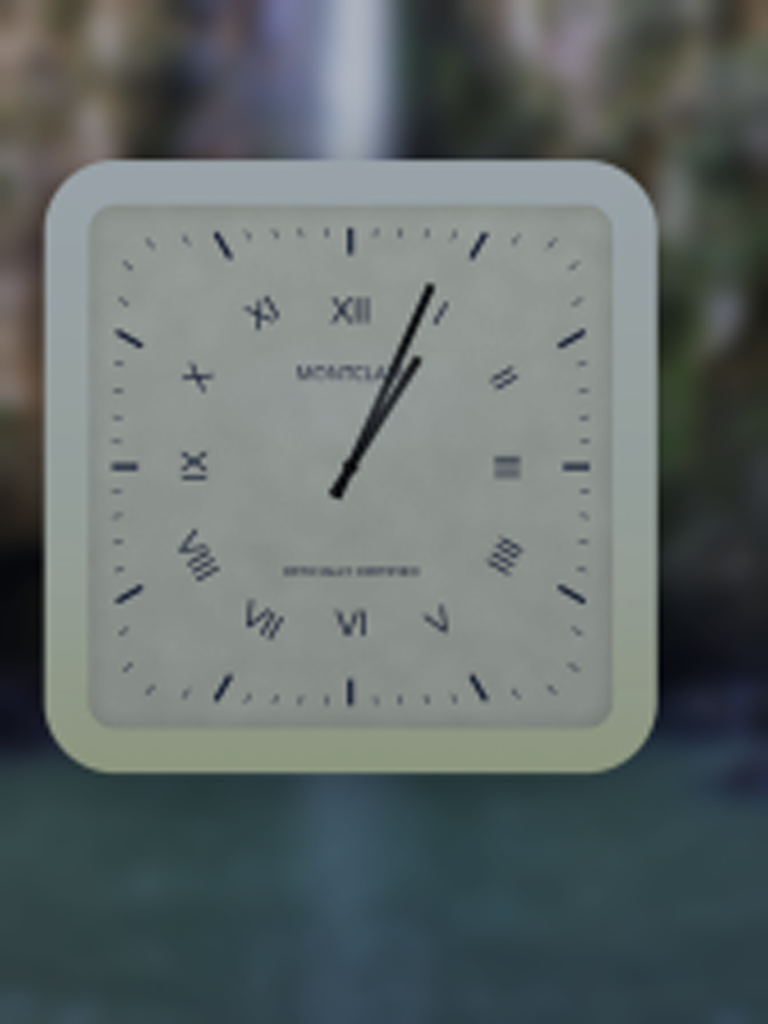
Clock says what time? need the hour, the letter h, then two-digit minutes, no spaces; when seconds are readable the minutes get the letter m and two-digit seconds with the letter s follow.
1h04
